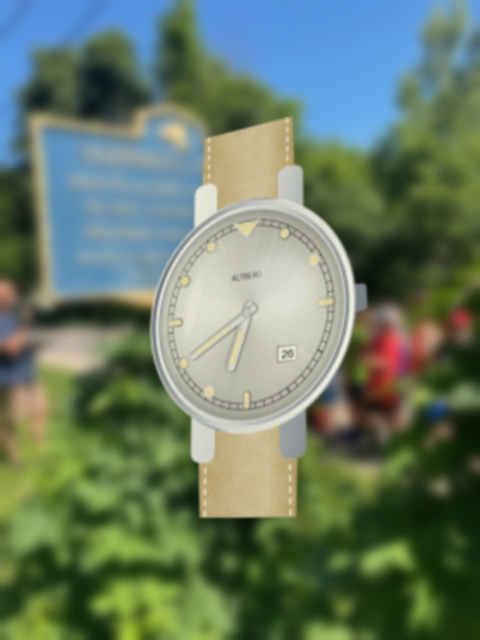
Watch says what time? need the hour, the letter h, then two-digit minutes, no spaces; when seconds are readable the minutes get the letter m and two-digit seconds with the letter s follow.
6h40
